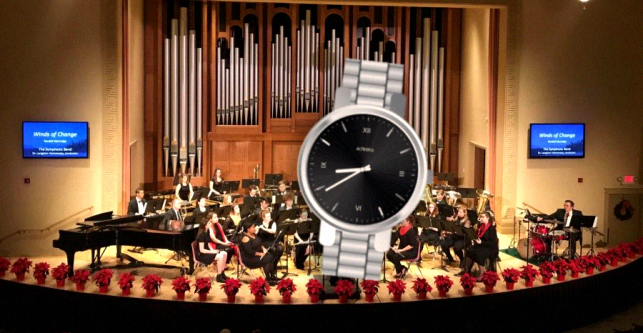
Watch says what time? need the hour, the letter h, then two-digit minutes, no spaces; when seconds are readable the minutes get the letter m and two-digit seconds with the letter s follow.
8h39
